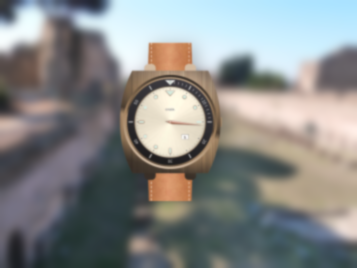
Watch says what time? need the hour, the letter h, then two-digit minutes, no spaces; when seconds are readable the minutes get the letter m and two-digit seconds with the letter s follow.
3h16
